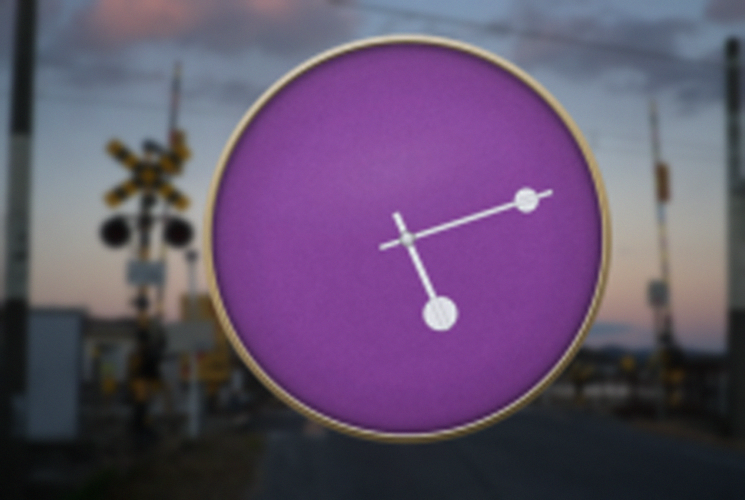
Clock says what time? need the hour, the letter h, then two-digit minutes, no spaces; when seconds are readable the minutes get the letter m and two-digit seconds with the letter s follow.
5h12
